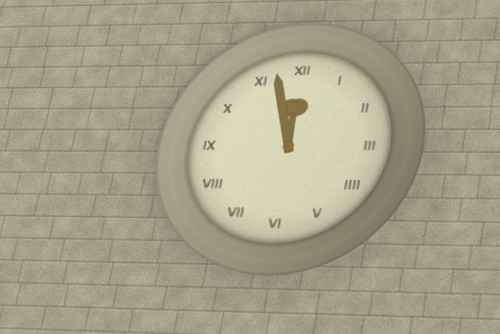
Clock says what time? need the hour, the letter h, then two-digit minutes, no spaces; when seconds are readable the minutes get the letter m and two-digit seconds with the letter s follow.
11h57
